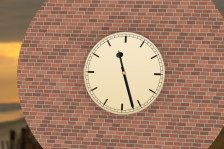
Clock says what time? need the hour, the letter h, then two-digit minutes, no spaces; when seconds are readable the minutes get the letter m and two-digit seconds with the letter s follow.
11h27
